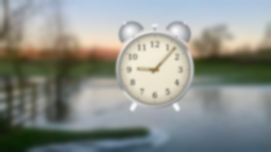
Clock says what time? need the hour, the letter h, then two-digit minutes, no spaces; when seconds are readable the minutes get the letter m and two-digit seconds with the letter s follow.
9h07
